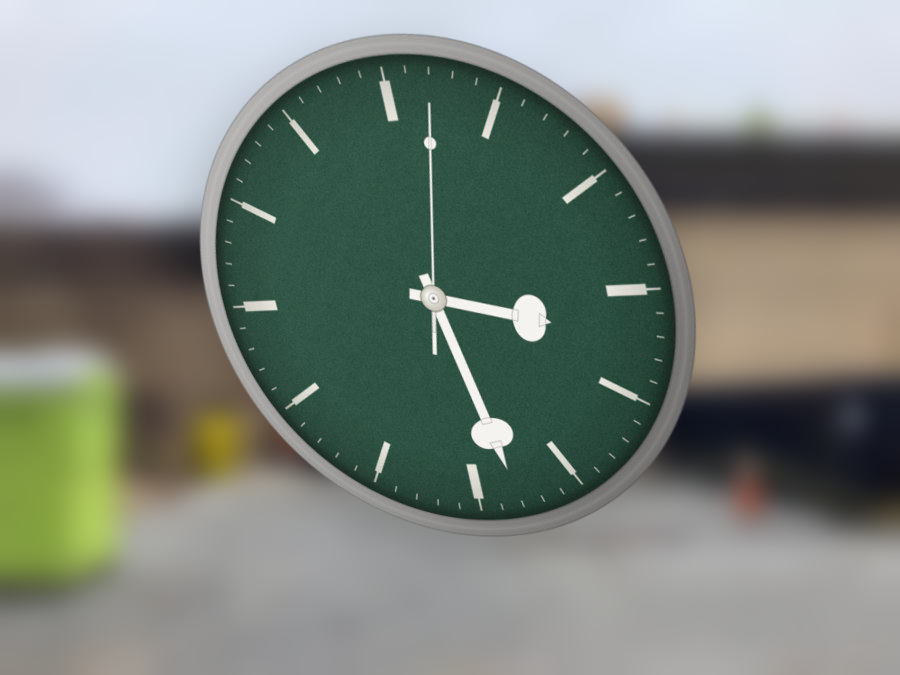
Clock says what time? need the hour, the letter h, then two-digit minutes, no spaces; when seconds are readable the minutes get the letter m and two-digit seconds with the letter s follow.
3h28m02s
